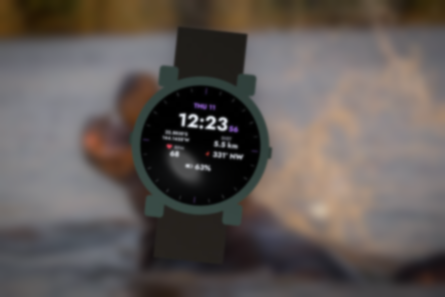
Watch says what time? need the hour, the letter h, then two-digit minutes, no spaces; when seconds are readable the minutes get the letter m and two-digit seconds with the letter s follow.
12h23
